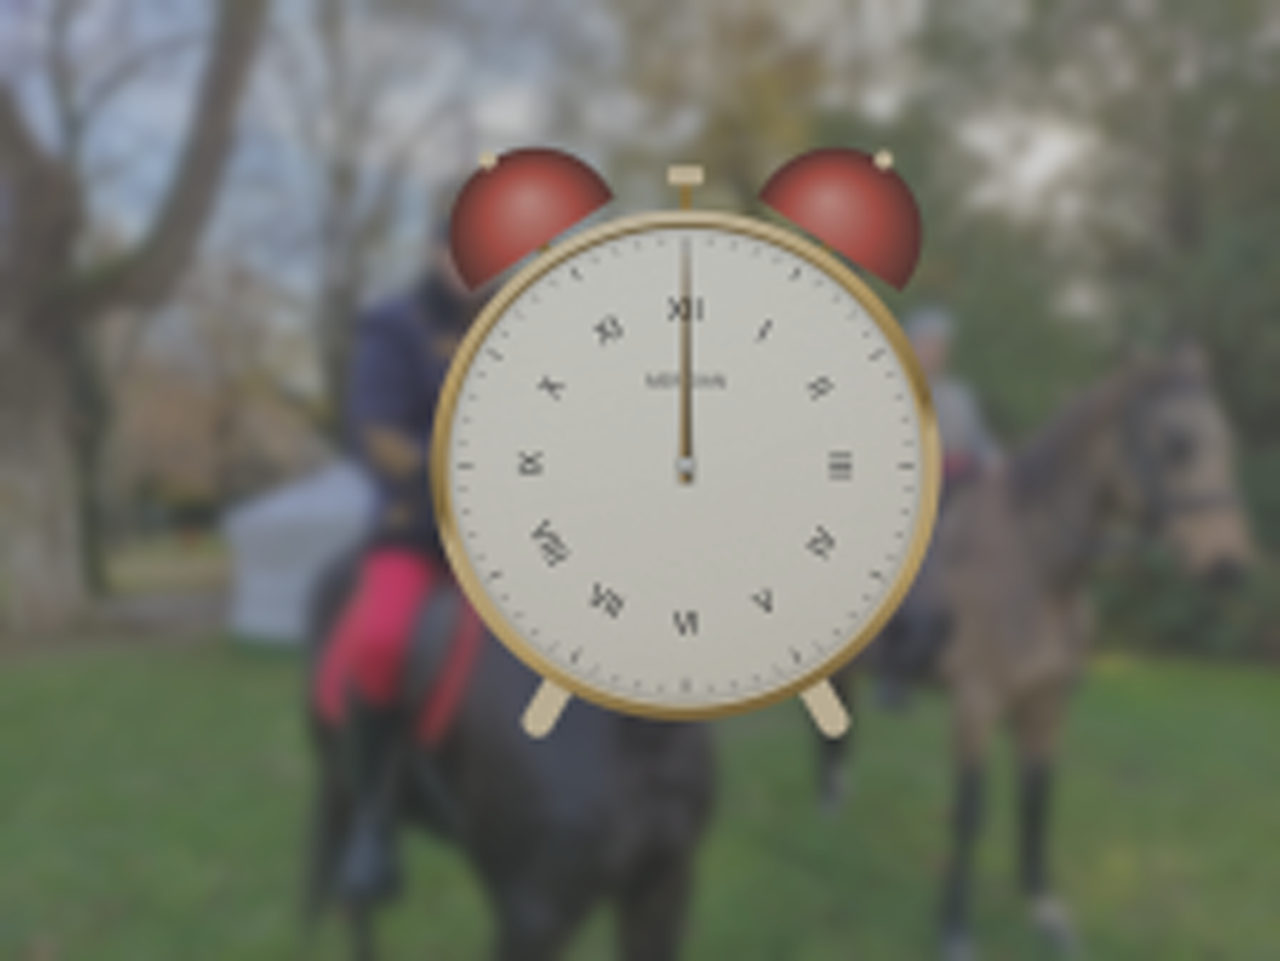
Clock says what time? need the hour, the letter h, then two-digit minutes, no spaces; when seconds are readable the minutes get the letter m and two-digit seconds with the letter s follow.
12h00
